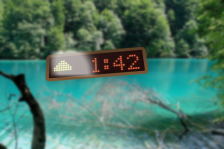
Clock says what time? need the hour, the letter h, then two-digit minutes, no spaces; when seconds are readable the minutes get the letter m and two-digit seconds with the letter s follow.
1h42
